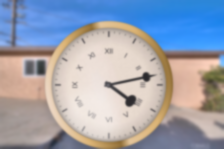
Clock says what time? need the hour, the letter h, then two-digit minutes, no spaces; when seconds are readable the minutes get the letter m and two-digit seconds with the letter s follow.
4h13
